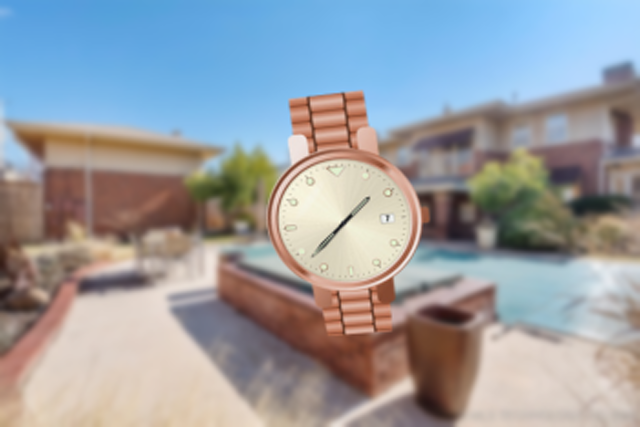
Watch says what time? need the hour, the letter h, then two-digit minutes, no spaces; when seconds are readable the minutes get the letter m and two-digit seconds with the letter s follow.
1h38
